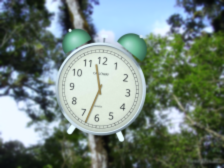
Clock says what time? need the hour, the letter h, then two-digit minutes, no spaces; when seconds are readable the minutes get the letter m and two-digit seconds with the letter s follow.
11h33
